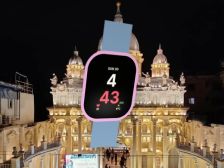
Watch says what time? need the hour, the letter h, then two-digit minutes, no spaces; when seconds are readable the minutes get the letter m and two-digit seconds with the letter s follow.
4h43
